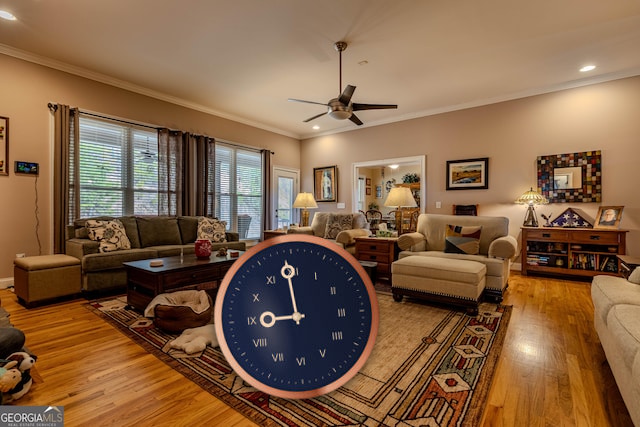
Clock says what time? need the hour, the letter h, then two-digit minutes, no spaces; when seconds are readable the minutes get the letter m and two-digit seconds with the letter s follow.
8h59
